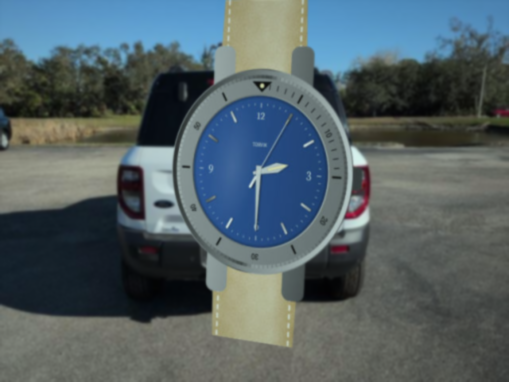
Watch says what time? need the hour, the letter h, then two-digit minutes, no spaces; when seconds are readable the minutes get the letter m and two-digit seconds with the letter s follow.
2h30m05s
